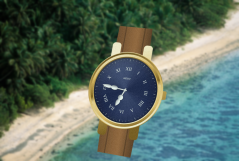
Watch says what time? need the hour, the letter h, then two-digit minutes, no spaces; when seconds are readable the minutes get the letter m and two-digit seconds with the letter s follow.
6h46
